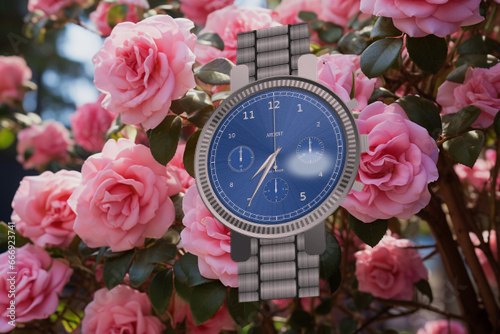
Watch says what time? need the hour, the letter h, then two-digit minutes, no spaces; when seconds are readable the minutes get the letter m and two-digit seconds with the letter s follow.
7h35
